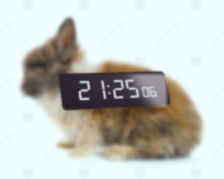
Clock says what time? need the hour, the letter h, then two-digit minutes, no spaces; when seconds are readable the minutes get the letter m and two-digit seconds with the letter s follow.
21h25m06s
